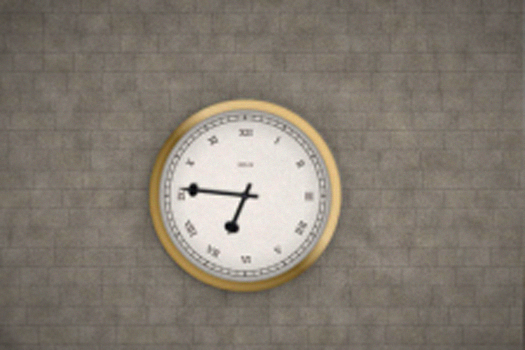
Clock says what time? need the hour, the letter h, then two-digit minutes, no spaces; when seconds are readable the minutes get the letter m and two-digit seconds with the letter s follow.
6h46
